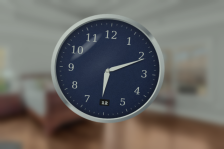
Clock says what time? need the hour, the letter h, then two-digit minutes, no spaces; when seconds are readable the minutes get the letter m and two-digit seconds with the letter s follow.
6h11
